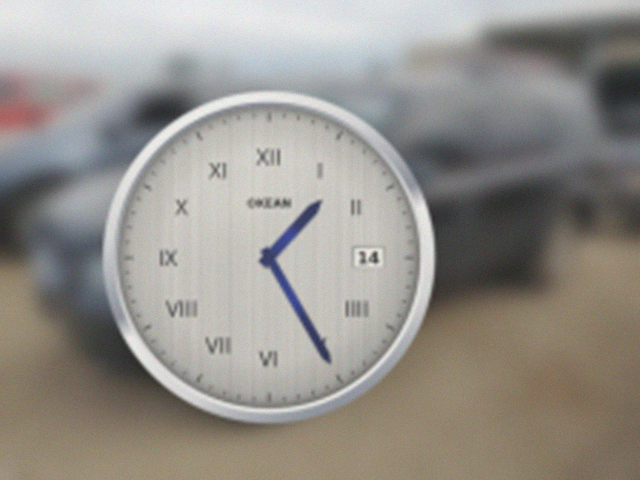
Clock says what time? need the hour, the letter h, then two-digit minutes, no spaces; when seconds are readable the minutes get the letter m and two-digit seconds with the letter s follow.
1h25
